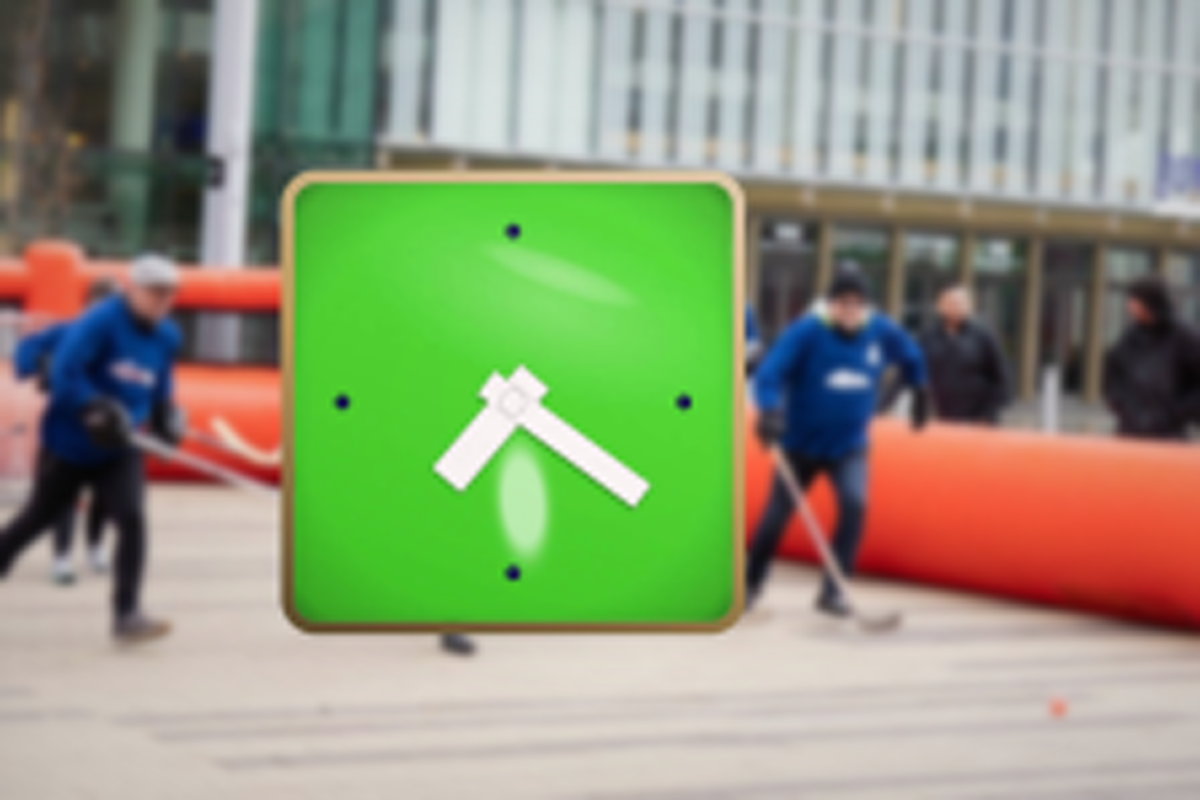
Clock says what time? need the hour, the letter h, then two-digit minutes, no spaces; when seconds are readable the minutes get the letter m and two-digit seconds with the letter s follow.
7h21
